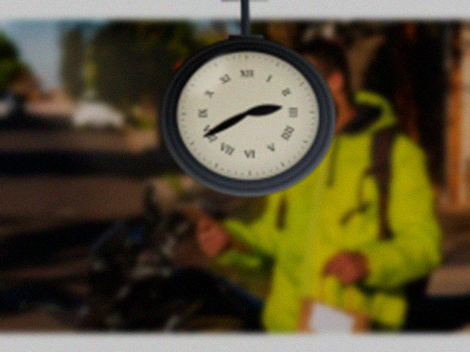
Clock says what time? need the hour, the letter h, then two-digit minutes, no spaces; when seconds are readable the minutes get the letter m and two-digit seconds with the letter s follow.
2h40
